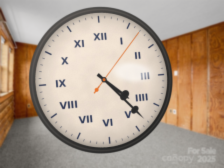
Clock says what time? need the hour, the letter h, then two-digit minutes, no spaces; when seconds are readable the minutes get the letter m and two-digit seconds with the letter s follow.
4h23m07s
